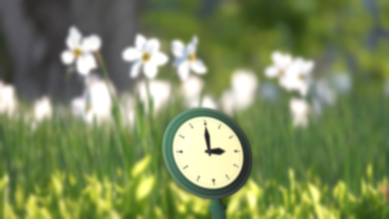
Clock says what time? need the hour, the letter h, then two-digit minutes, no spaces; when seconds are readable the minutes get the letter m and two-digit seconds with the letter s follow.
3h00
